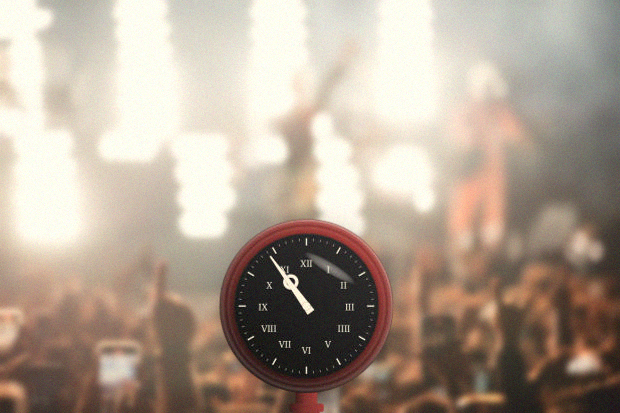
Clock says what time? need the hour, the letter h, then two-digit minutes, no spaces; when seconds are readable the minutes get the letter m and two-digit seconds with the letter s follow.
10h54
